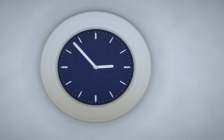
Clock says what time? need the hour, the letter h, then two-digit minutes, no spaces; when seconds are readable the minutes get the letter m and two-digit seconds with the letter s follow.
2h53
